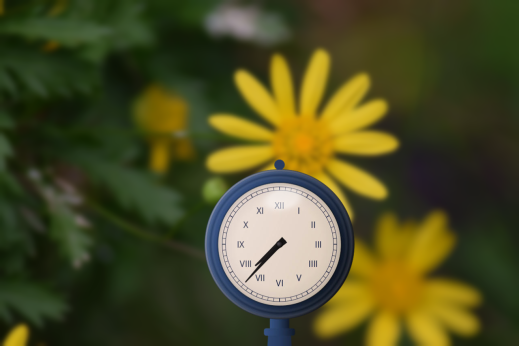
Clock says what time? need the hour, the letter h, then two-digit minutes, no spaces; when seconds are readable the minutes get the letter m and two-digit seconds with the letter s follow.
7h37
